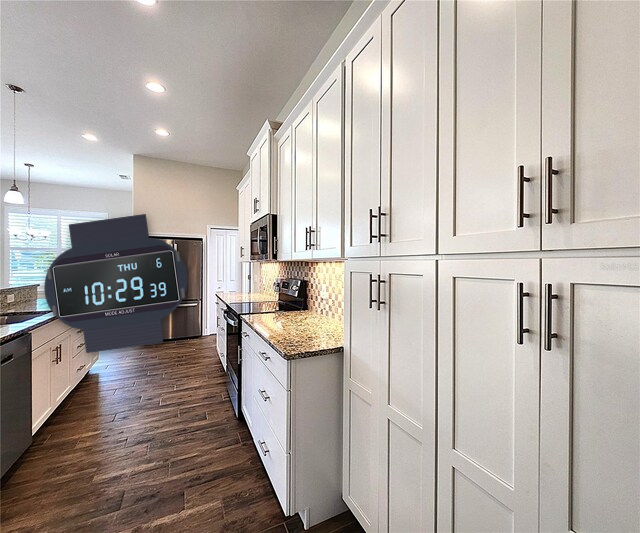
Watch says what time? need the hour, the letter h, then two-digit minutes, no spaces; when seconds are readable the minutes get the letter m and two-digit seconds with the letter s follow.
10h29m39s
